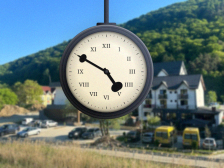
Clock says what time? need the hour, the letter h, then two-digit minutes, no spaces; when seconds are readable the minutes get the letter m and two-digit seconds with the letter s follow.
4h50
